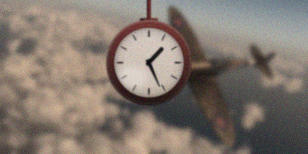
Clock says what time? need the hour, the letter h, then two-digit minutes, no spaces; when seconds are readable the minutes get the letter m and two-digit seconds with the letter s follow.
1h26
